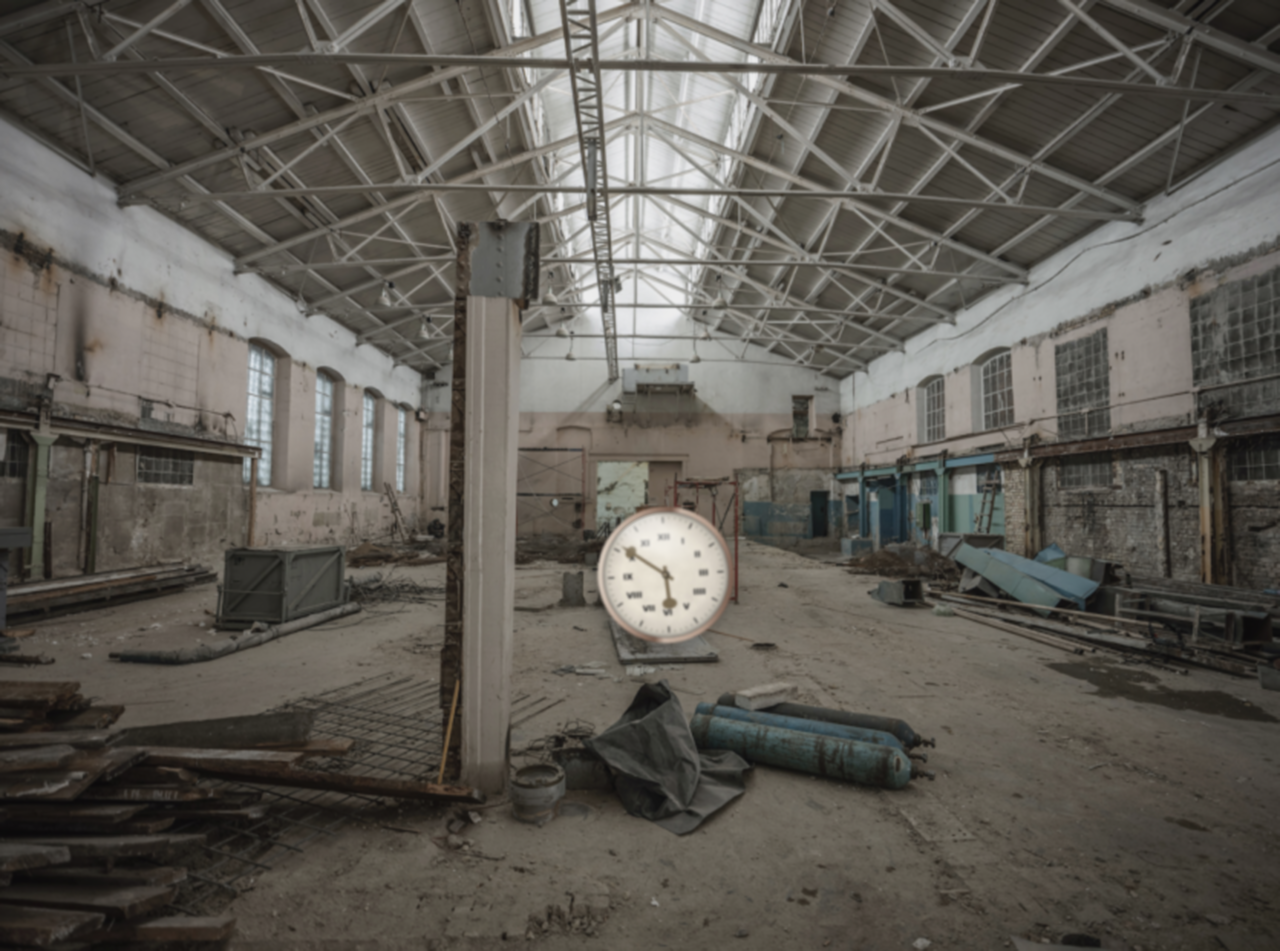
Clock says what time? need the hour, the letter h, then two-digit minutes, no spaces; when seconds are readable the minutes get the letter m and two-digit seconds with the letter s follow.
5h51
